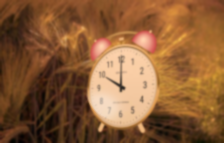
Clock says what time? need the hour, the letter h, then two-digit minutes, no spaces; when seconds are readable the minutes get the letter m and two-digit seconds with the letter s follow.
10h00
